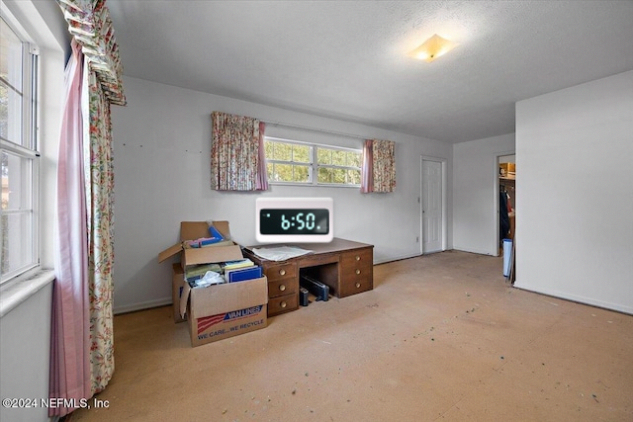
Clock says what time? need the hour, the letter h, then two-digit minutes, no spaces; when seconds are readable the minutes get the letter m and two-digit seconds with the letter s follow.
6h50
